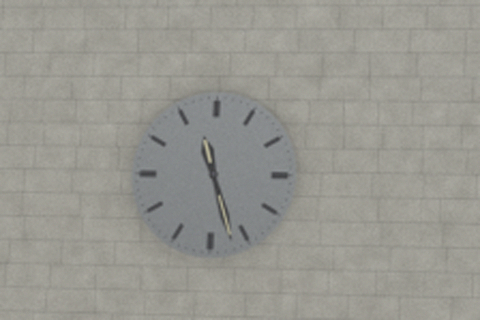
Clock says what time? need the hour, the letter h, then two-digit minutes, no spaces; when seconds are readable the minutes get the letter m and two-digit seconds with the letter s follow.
11h27
